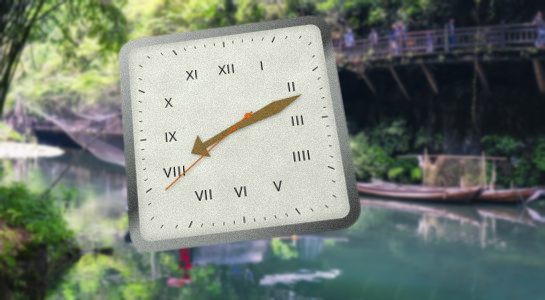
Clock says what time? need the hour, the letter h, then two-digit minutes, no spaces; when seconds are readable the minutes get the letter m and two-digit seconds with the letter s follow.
8h11m39s
